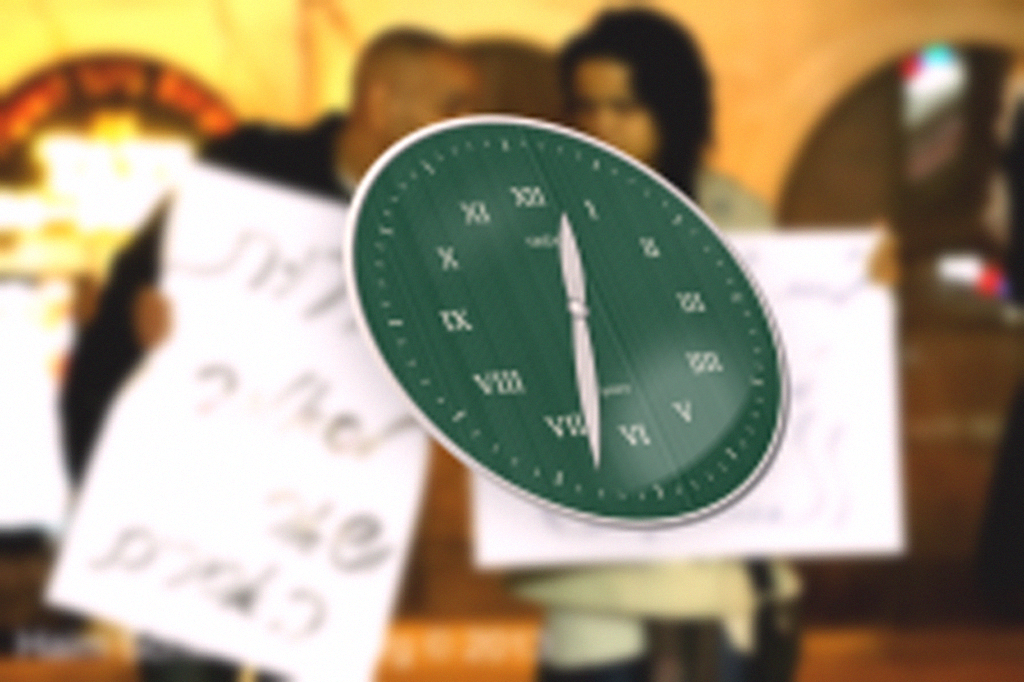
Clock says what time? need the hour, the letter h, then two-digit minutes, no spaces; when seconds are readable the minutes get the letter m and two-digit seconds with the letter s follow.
12h33
